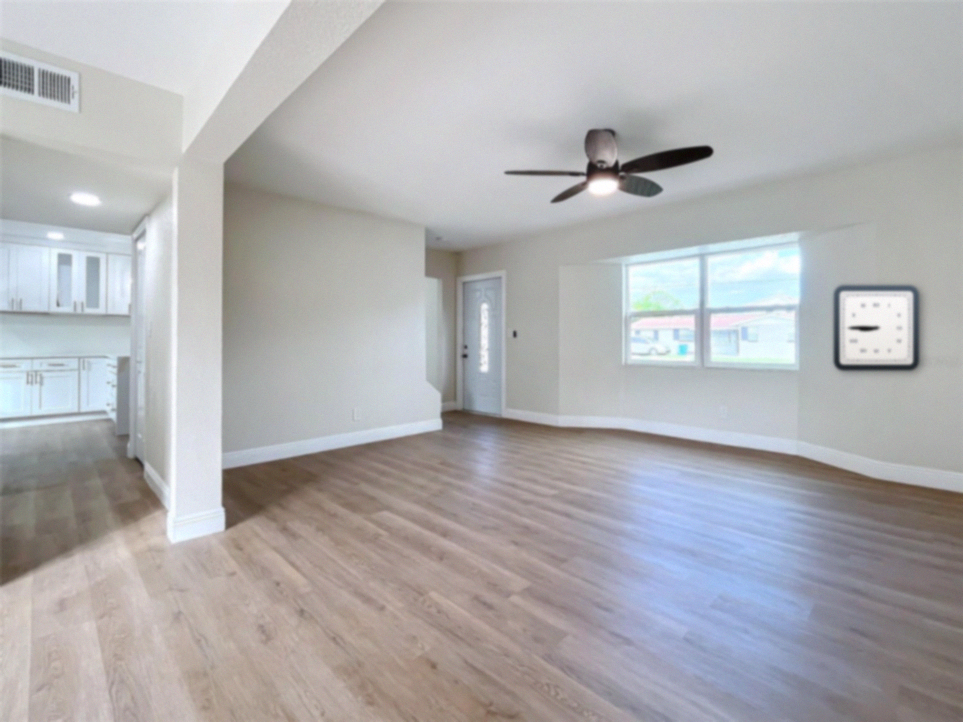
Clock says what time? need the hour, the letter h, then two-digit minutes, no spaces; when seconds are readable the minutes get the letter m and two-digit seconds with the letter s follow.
8h45
